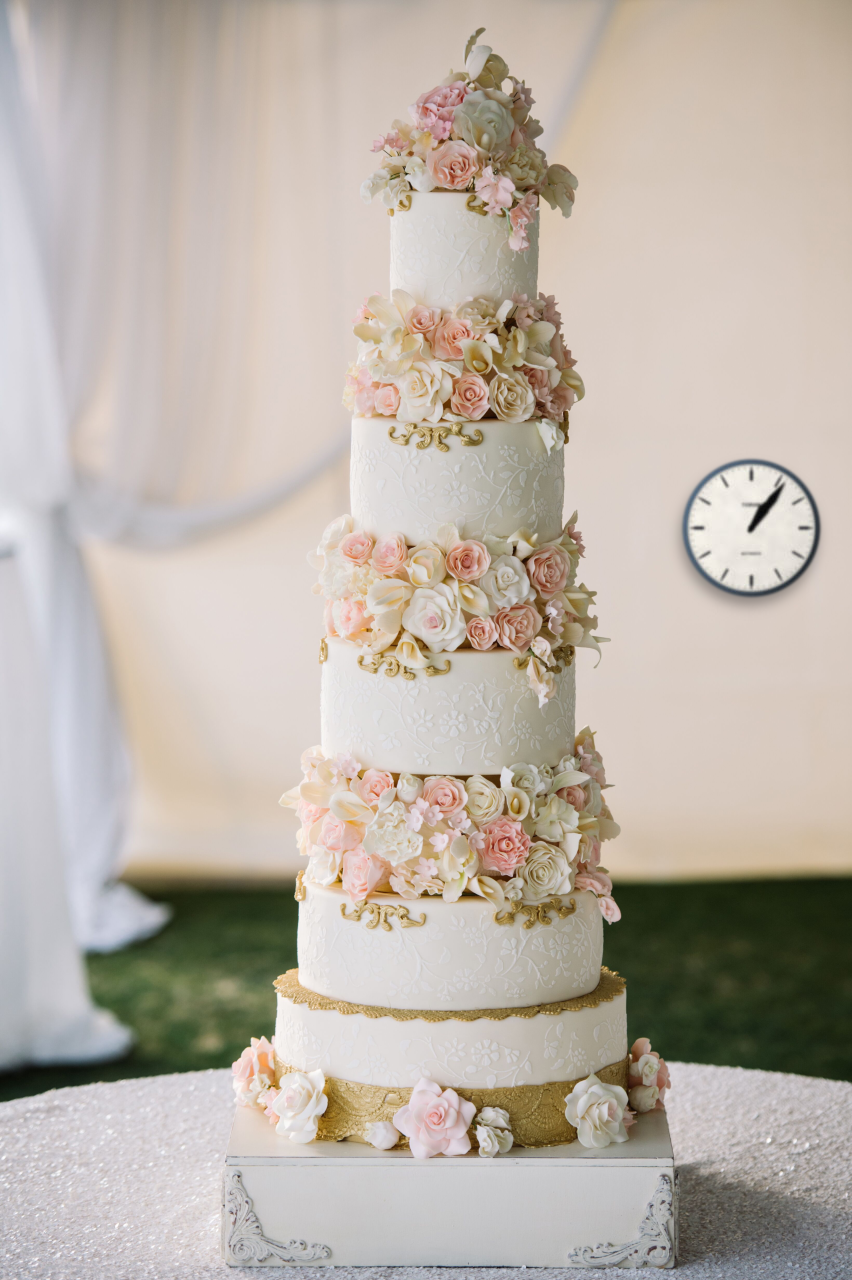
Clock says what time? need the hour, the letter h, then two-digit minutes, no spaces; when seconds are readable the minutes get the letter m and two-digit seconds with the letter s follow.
1h06
